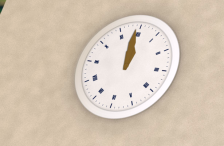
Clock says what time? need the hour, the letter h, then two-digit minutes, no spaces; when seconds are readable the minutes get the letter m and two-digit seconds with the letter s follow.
11h59
